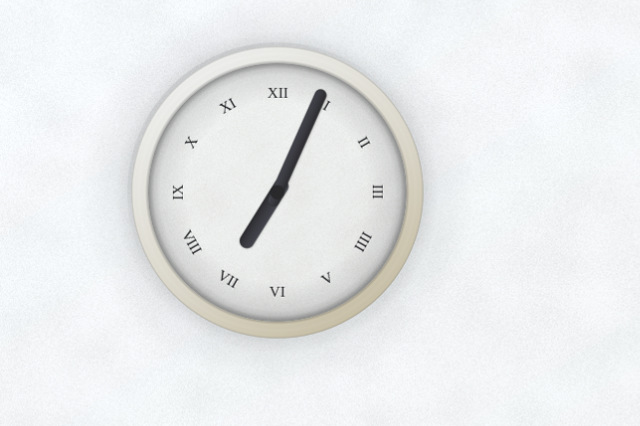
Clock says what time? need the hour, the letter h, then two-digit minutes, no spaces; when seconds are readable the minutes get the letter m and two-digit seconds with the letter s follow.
7h04
